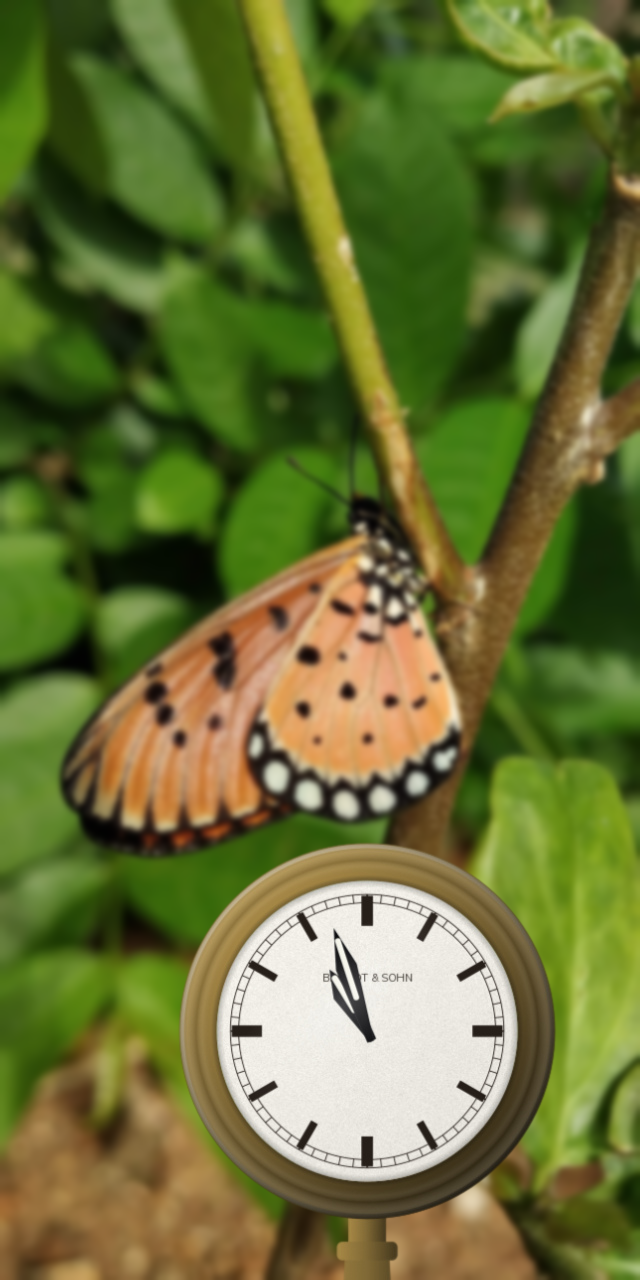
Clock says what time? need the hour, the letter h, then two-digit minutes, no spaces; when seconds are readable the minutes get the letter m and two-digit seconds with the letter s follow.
10h57
